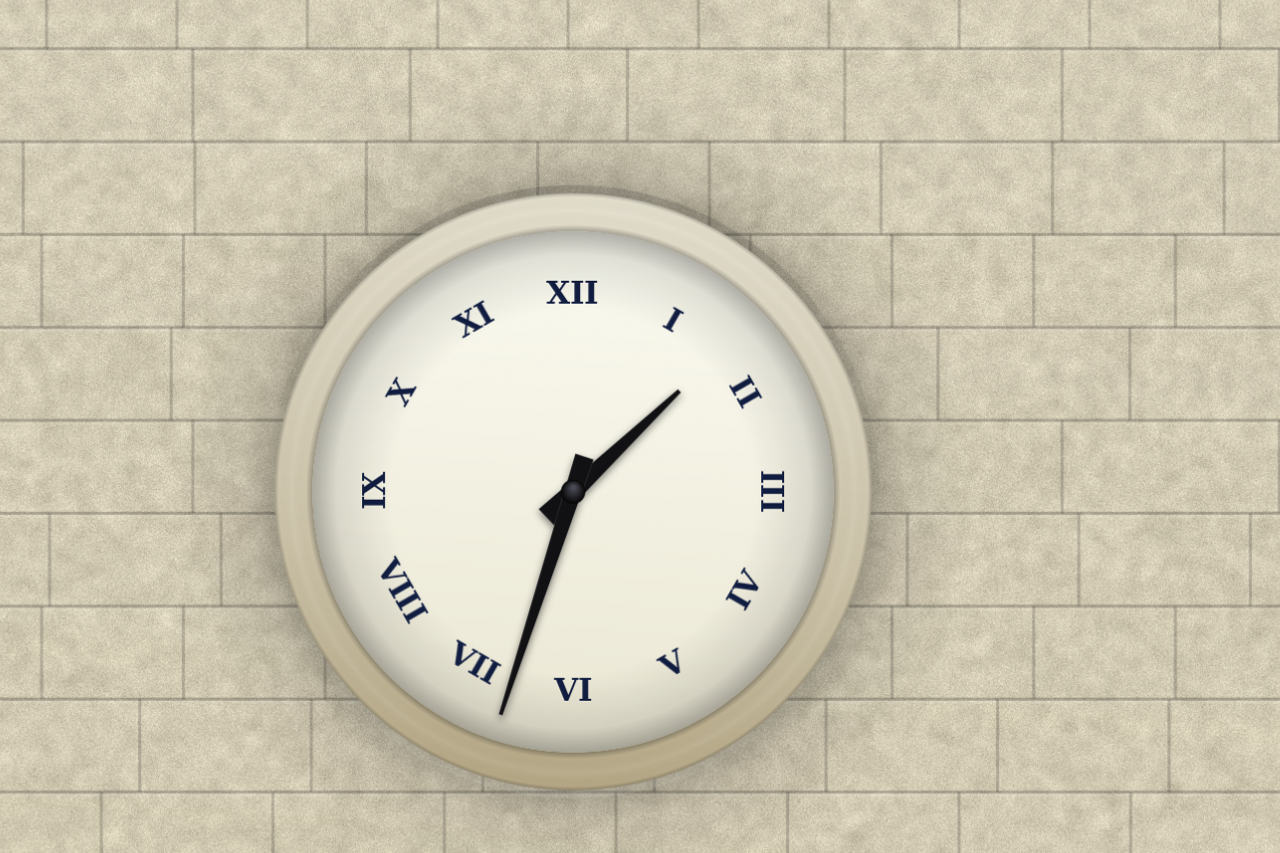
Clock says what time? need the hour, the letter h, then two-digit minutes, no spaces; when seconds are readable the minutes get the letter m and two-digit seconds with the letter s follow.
1h33
